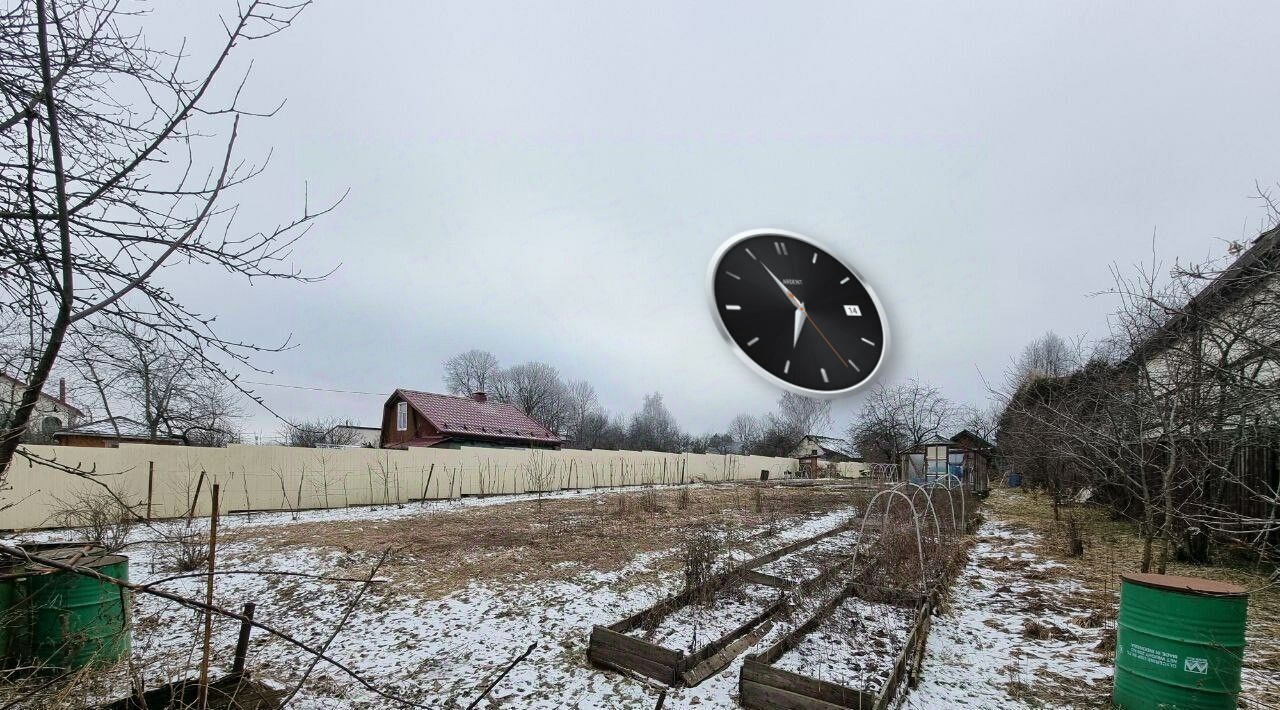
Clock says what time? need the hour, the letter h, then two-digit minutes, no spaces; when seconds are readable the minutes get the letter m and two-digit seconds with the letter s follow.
6h55m26s
